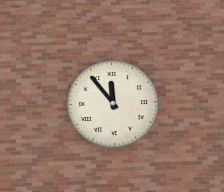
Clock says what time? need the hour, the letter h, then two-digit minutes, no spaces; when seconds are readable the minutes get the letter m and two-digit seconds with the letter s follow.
11h54
